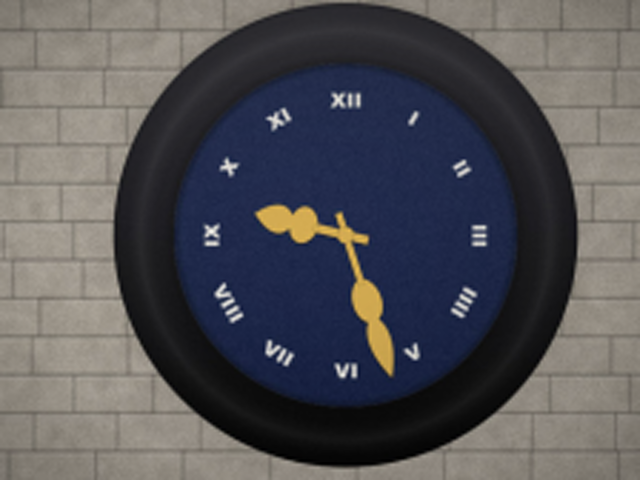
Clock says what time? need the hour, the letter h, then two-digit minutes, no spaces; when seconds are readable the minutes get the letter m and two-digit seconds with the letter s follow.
9h27
